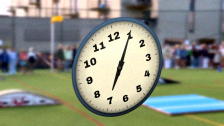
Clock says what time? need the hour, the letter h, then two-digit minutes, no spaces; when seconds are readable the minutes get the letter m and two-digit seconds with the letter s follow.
7h05
